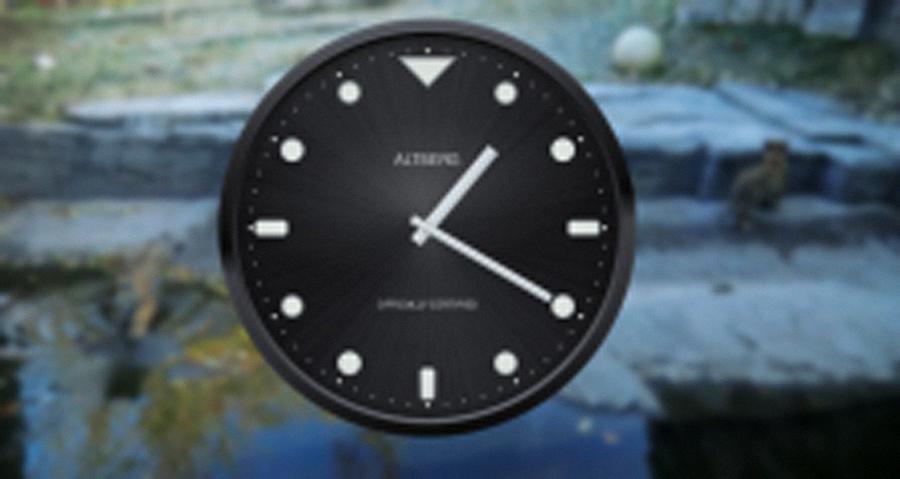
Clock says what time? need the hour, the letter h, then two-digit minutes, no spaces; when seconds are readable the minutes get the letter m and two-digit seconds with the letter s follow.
1h20
